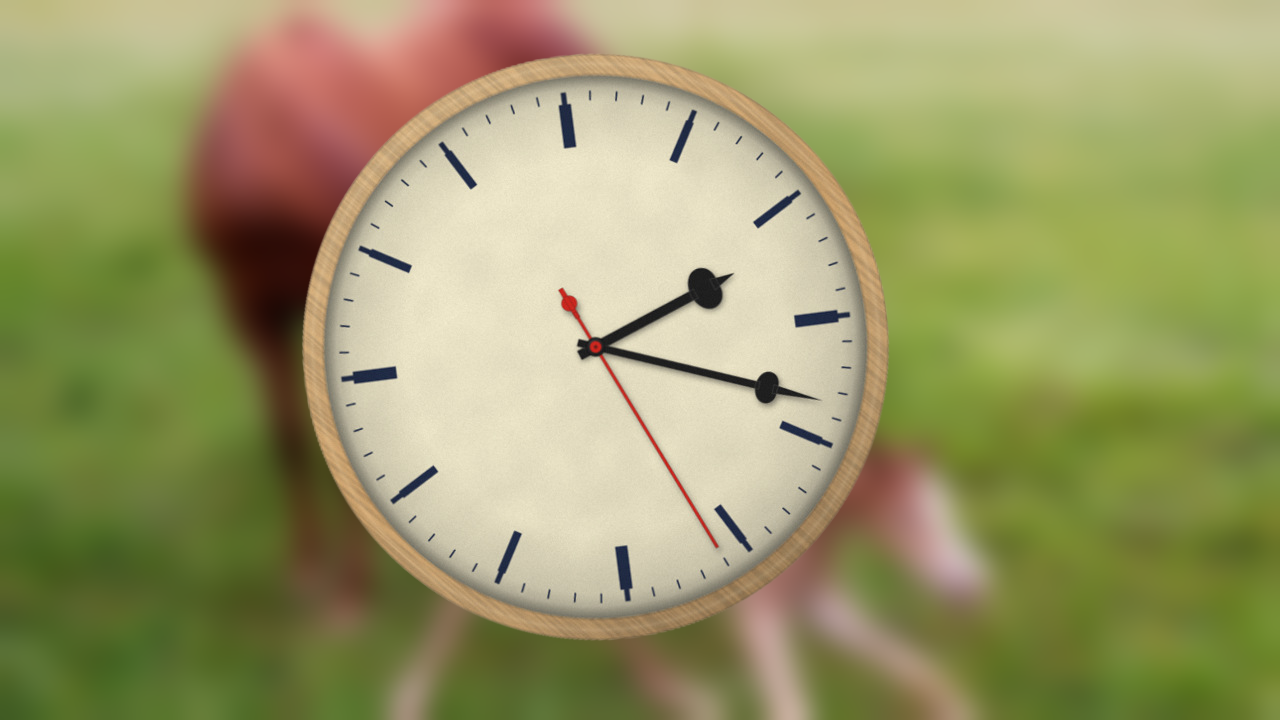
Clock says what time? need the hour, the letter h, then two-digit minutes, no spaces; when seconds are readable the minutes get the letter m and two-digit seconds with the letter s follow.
2h18m26s
